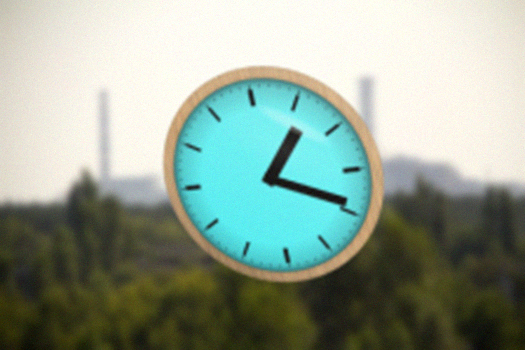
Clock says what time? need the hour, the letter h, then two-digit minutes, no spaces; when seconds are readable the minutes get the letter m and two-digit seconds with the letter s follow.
1h19
